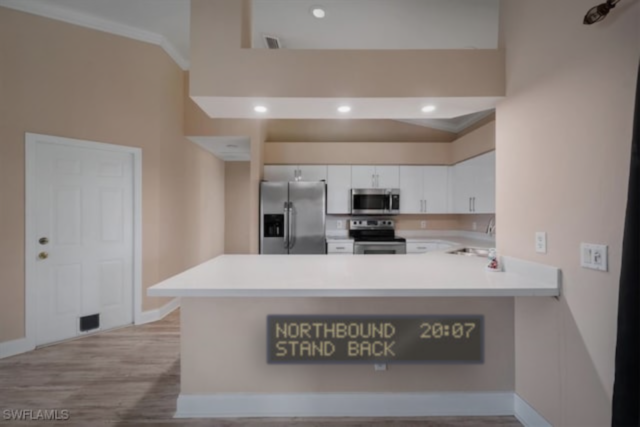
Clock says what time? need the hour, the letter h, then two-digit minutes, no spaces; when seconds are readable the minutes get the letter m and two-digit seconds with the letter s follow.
20h07
